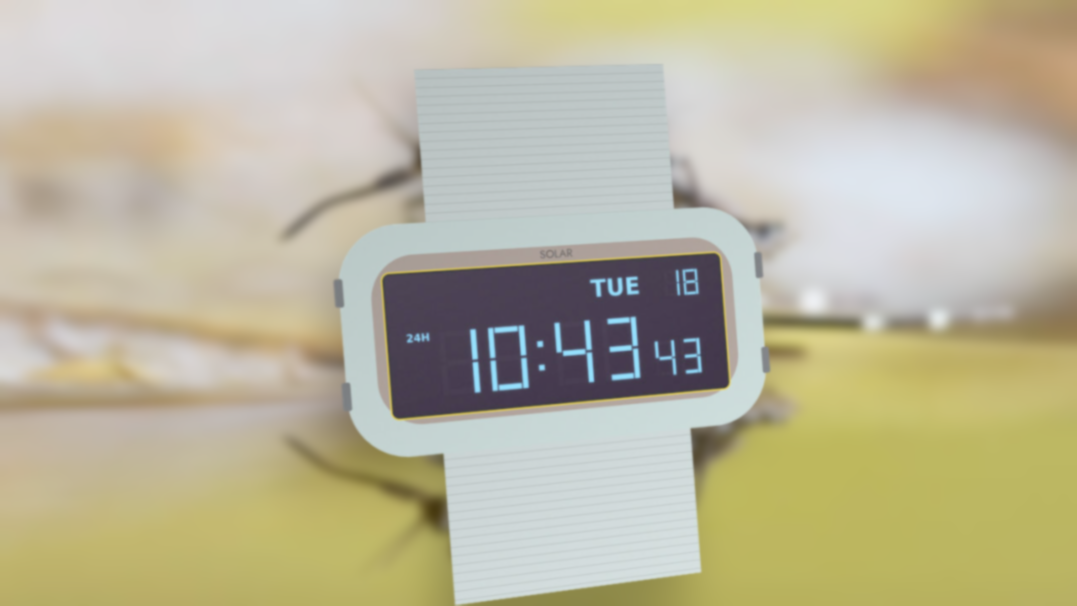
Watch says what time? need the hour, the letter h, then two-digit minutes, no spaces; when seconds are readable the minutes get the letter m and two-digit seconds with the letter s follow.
10h43m43s
